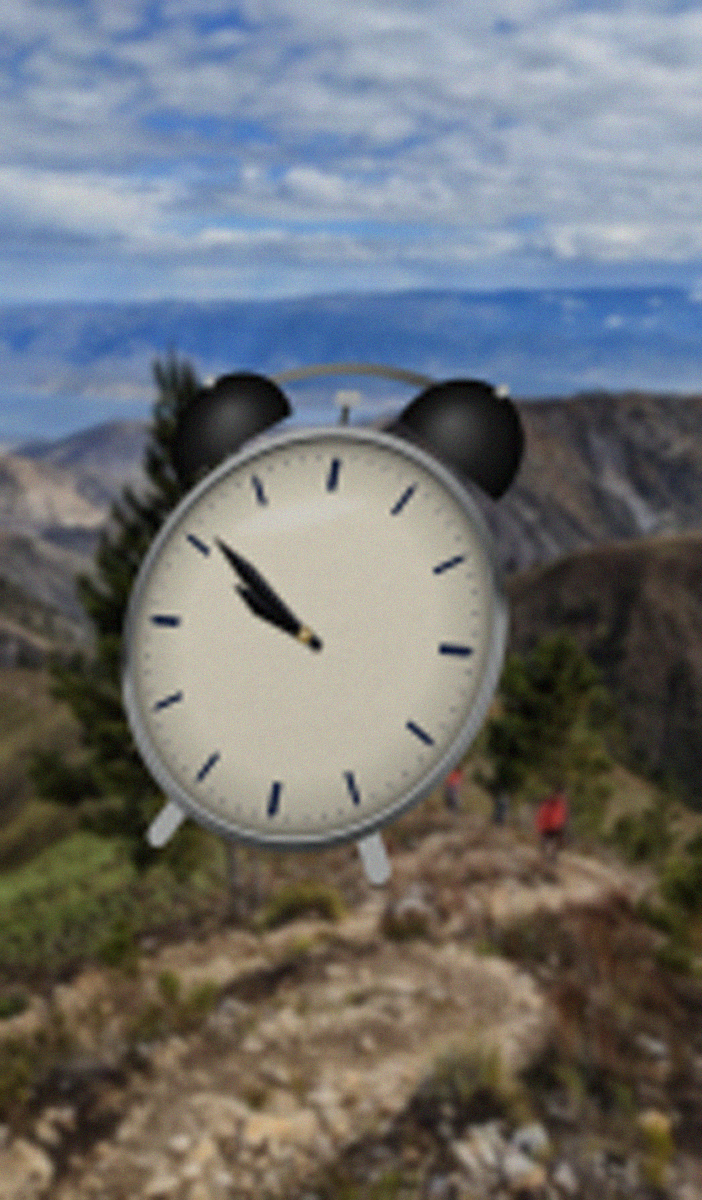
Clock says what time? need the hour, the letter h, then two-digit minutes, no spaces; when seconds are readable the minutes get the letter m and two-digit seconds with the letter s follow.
9h51
